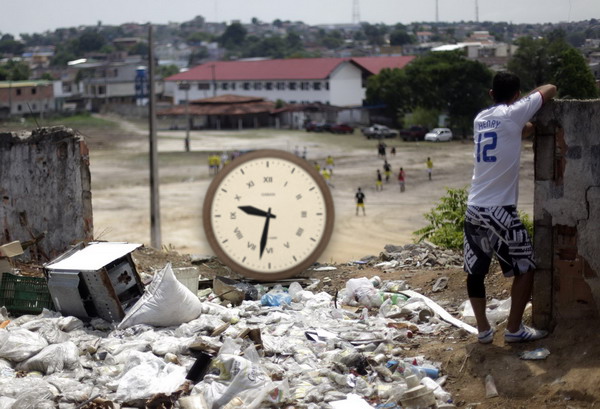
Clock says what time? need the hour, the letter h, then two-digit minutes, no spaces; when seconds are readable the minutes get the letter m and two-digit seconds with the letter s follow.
9h32
